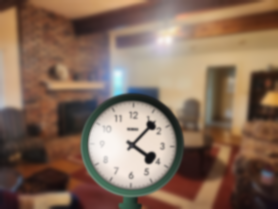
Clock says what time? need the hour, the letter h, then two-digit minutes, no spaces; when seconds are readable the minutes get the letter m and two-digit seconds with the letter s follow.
4h07
